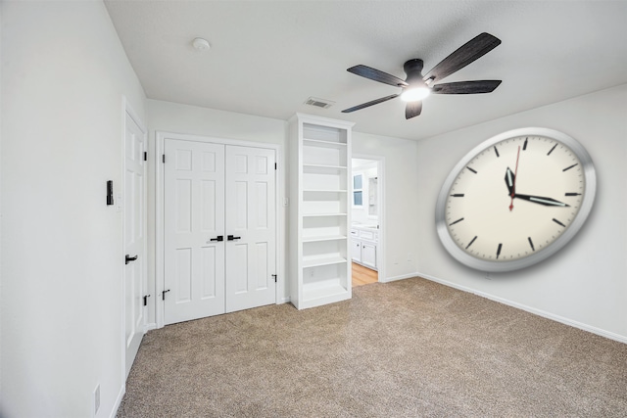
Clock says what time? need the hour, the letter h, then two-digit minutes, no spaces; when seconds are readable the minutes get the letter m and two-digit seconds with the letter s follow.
11h16m59s
